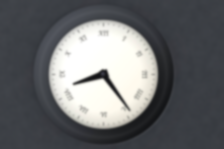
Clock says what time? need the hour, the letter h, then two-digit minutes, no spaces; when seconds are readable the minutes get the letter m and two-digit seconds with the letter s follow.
8h24
